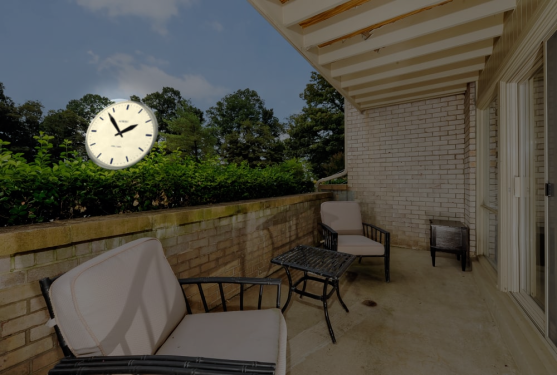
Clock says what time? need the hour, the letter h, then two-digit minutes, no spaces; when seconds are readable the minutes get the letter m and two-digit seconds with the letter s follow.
1h53
